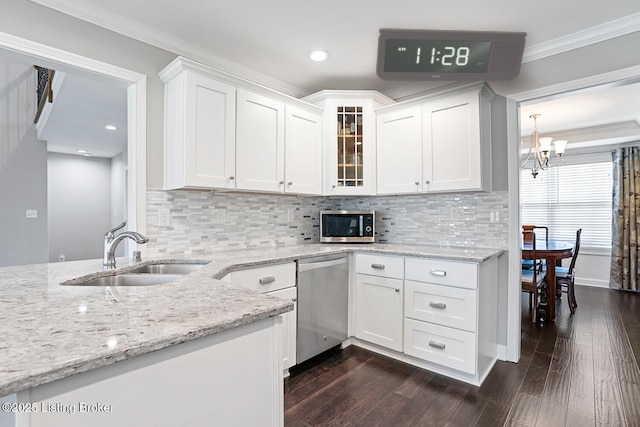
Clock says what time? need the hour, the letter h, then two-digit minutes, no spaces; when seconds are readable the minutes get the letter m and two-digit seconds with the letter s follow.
11h28
